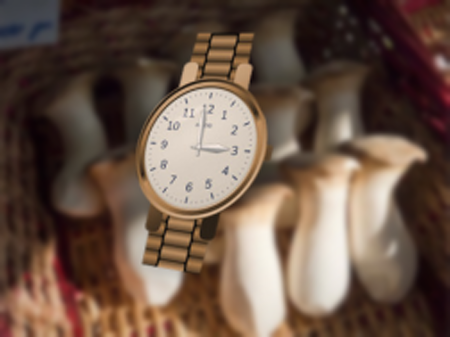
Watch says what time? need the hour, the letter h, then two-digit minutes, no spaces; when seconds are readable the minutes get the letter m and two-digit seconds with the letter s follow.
2h59
